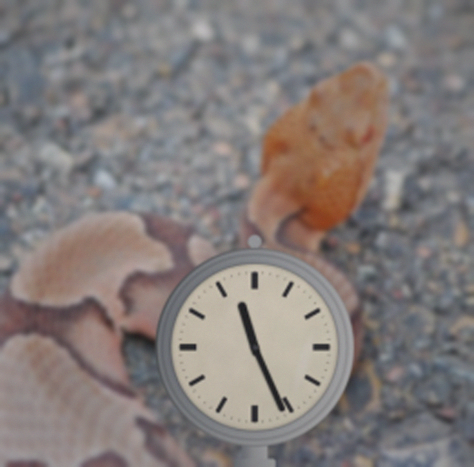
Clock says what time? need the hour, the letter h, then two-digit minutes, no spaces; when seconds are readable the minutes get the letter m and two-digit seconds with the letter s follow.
11h26
